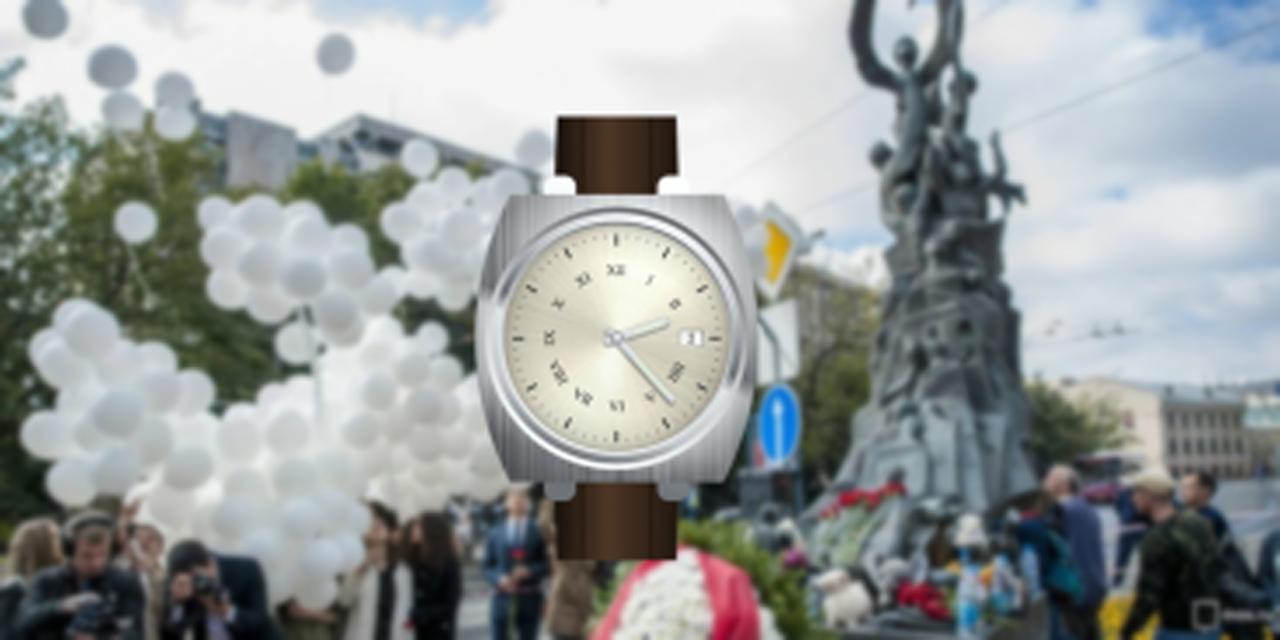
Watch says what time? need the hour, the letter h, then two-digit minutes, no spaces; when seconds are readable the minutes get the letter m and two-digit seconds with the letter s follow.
2h23
